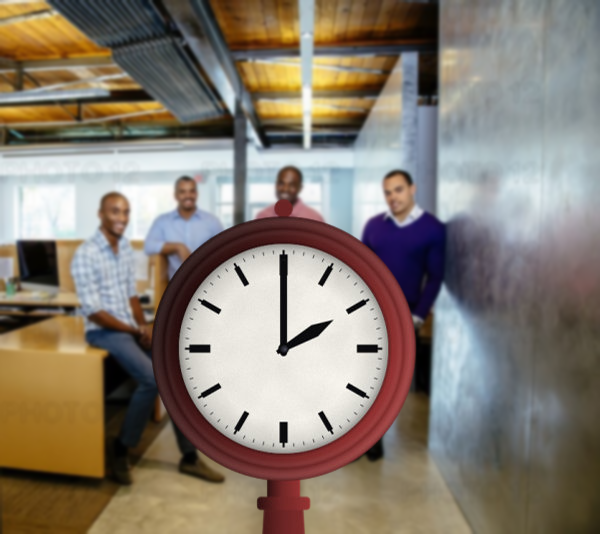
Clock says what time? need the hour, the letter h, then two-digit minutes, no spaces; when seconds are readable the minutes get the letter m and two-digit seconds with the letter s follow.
2h00
